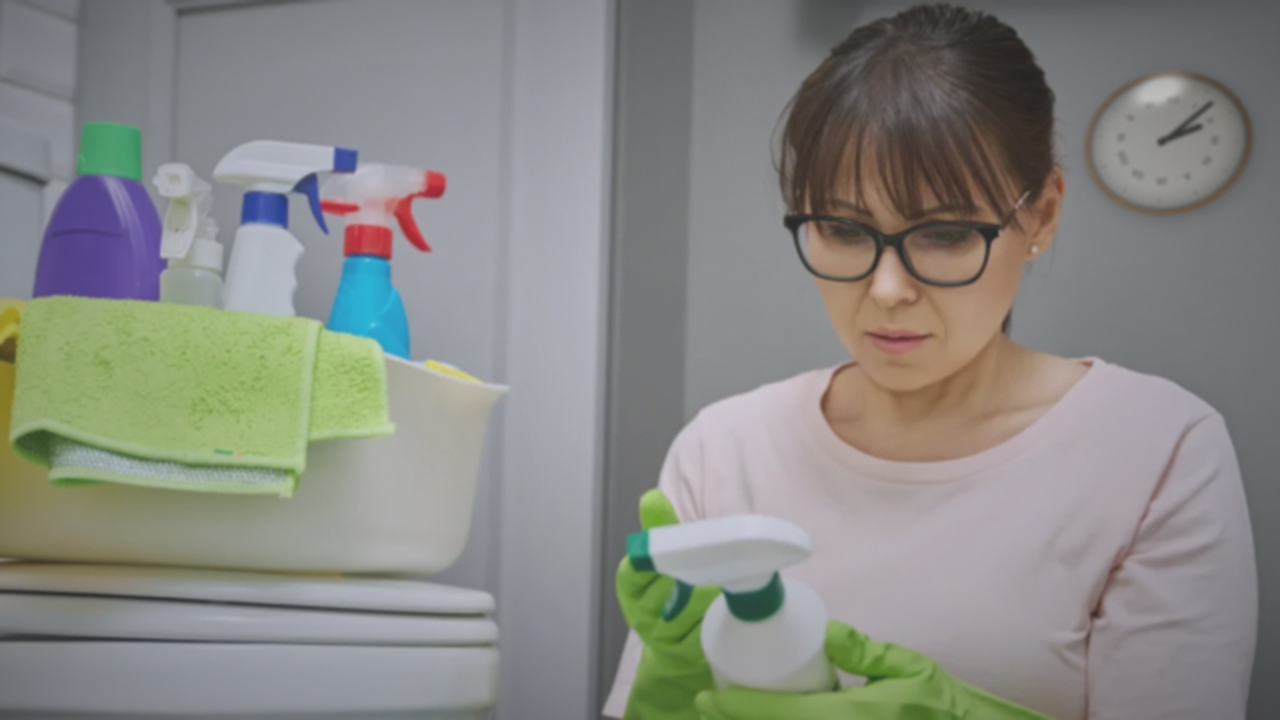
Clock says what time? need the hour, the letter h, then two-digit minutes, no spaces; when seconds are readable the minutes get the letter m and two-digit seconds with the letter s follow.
2h07
